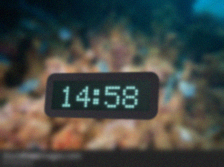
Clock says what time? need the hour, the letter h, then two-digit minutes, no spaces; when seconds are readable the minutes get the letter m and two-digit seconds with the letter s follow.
14h58
